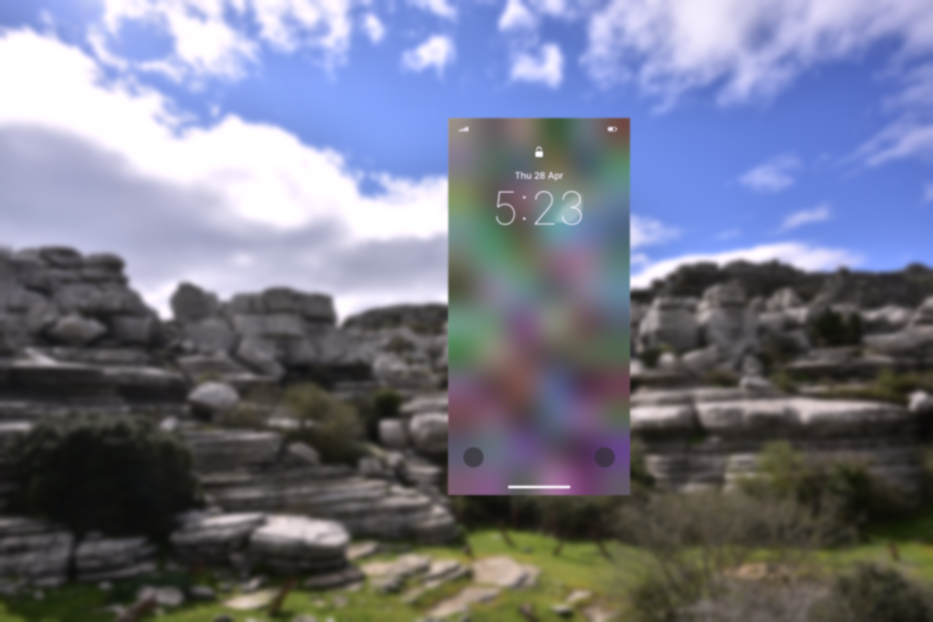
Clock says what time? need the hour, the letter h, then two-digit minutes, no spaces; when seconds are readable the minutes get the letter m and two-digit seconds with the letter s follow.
5h23
